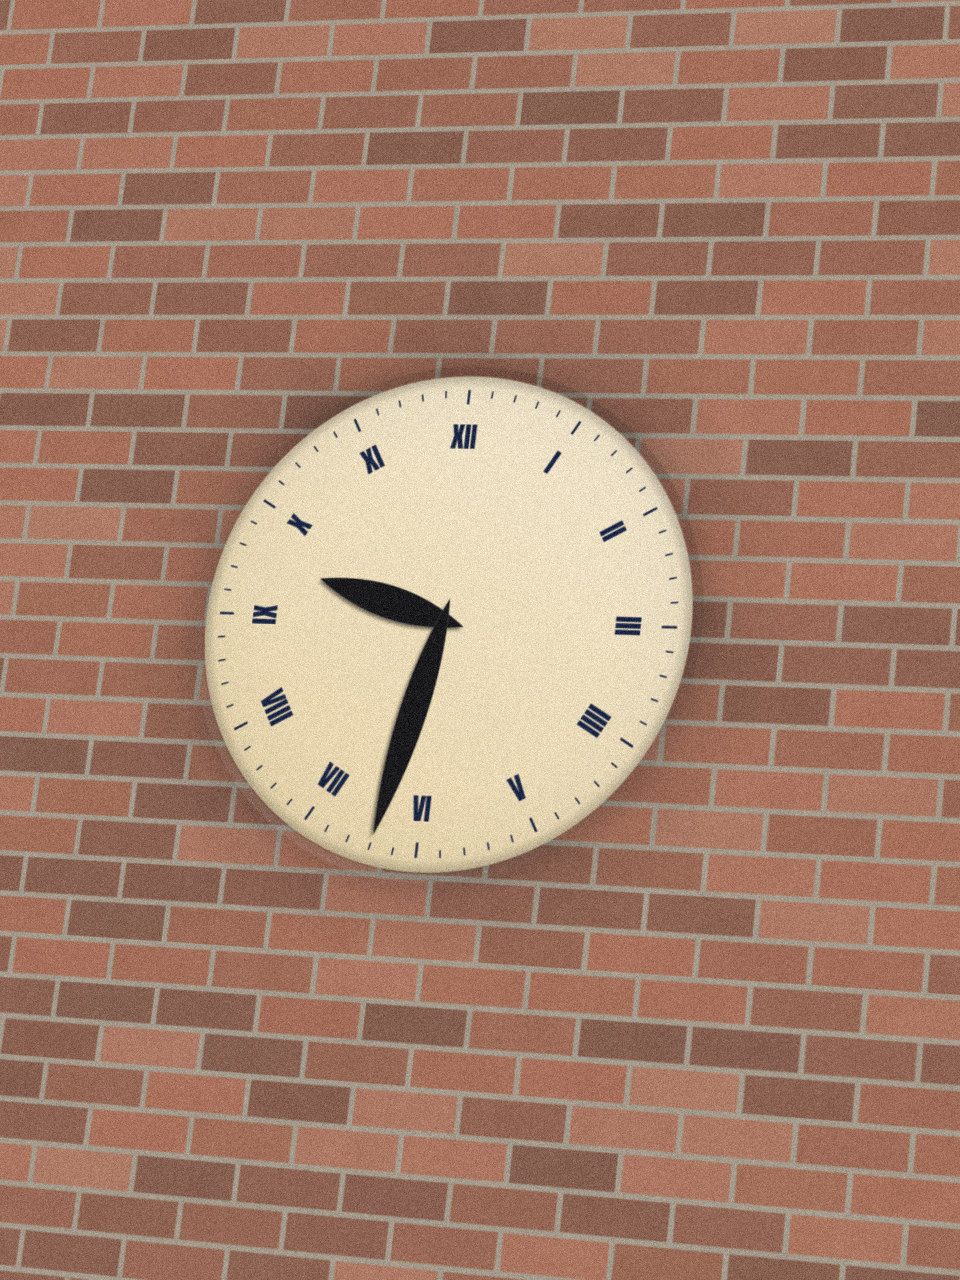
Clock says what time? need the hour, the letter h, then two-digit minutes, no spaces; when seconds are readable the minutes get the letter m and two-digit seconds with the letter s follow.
9h32
